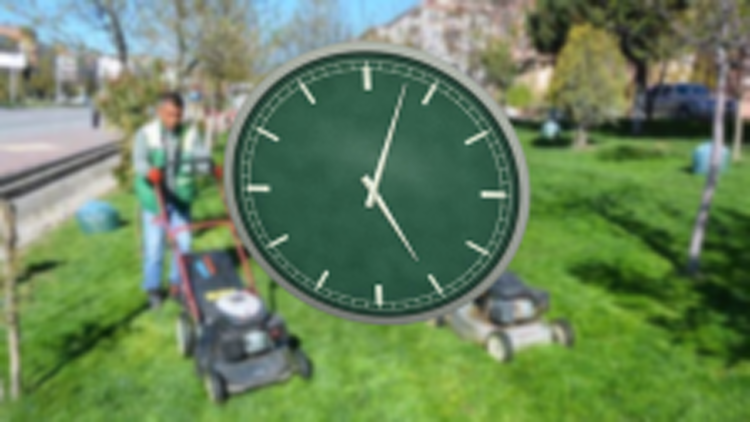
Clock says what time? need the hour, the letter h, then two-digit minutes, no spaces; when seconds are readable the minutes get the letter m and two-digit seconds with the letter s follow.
5h03
